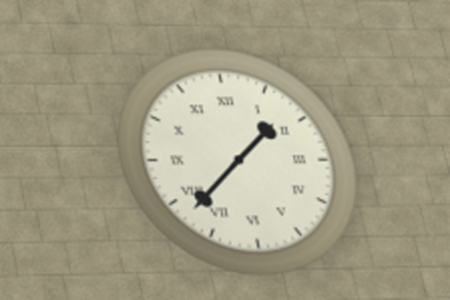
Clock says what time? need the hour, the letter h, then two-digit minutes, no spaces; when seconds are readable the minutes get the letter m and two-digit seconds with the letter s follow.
1h38
